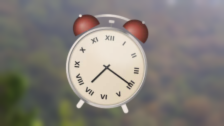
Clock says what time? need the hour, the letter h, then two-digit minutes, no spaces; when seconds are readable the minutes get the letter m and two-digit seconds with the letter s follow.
7h20
